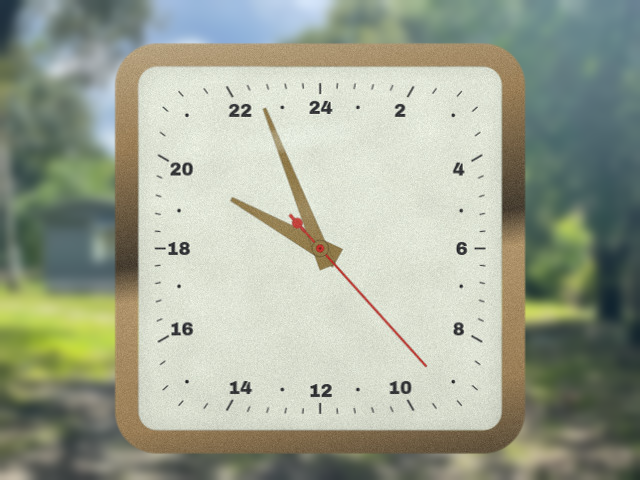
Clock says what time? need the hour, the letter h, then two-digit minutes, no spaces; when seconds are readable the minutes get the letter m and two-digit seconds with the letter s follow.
19h56m23s
